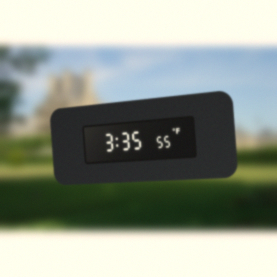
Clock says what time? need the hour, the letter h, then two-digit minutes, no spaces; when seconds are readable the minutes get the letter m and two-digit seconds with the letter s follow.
3h35
